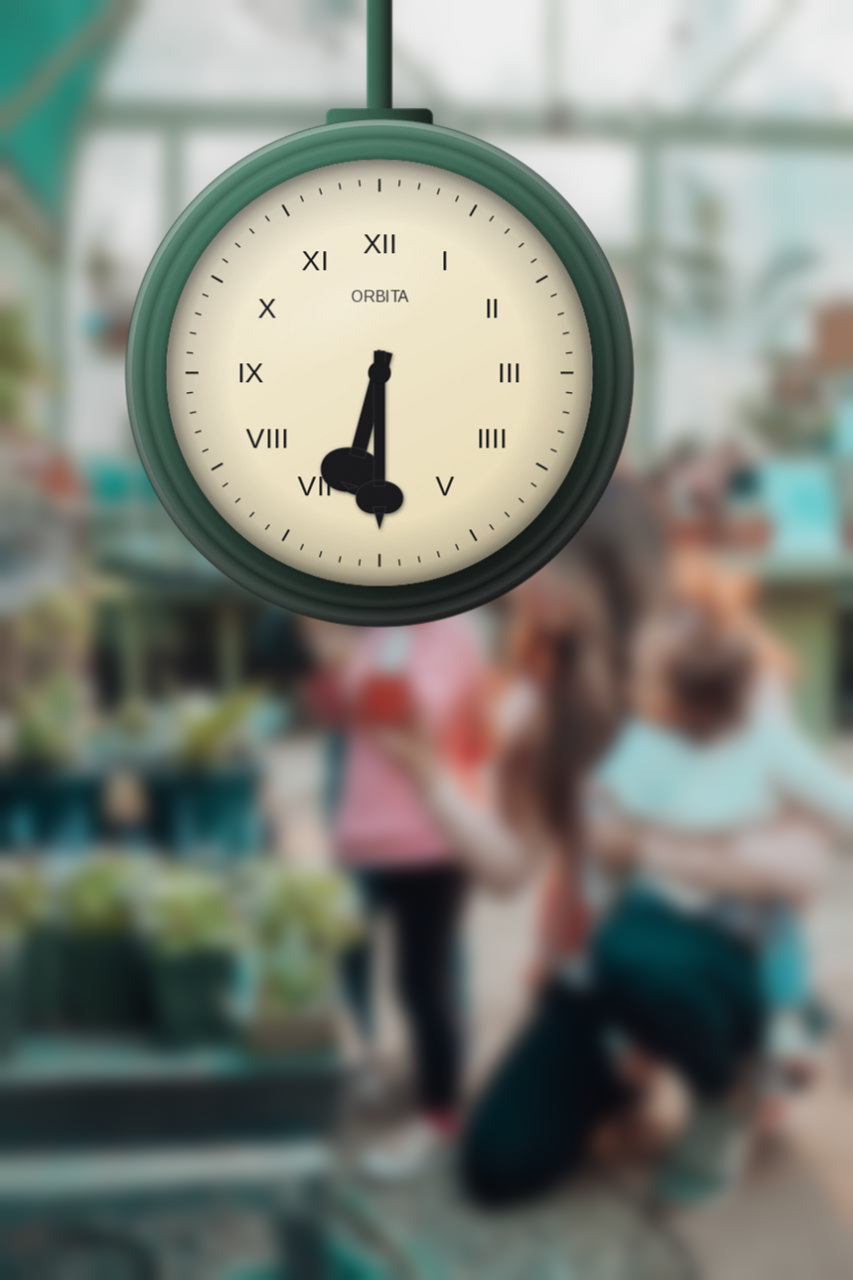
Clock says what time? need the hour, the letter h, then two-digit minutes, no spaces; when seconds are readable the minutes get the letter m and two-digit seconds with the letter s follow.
6h30
